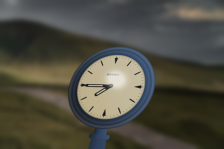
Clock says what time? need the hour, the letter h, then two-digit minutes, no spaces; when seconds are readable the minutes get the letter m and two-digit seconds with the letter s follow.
7h45
